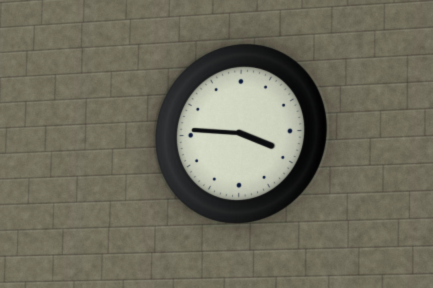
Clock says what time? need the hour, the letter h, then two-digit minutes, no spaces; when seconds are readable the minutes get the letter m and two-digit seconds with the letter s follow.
3h46
